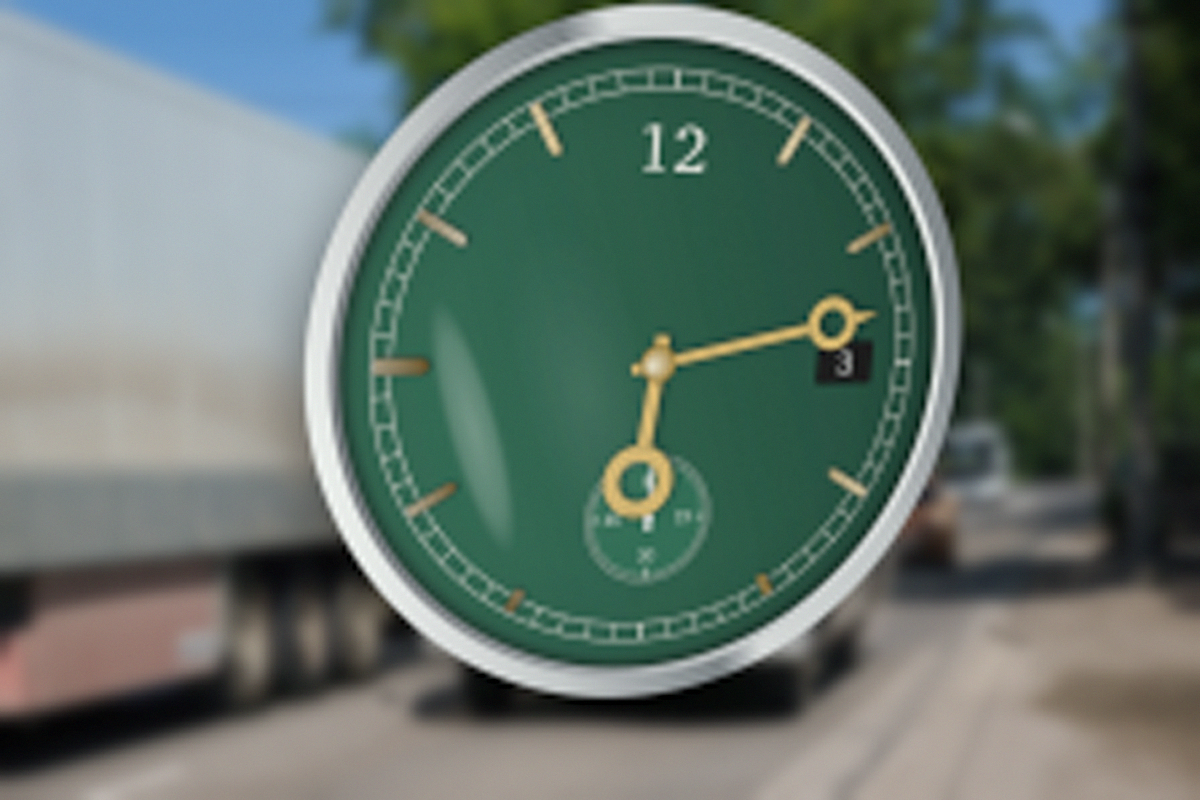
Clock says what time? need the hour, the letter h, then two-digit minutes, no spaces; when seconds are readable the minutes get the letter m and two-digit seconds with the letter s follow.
6h13
